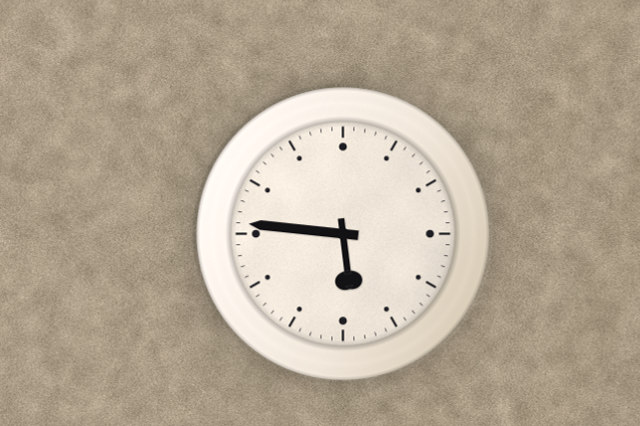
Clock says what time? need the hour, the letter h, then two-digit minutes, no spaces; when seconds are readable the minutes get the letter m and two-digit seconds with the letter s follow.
5h46
